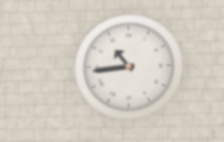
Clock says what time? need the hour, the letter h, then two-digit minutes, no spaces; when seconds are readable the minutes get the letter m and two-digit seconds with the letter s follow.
10h44
